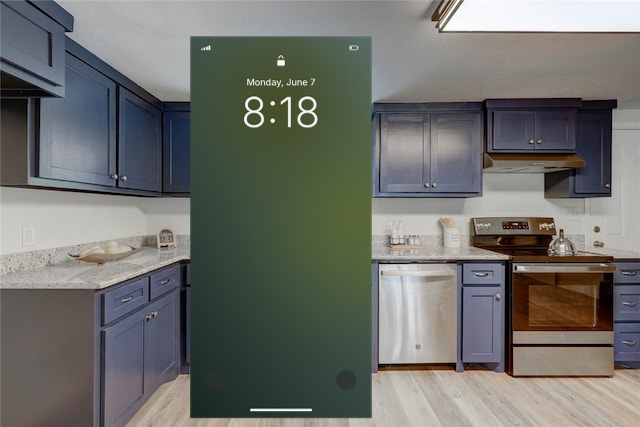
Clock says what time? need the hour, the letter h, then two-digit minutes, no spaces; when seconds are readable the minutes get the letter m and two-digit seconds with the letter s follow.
8h18
